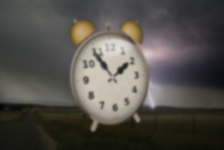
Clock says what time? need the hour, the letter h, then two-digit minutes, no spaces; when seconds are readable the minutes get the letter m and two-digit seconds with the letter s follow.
1h54
